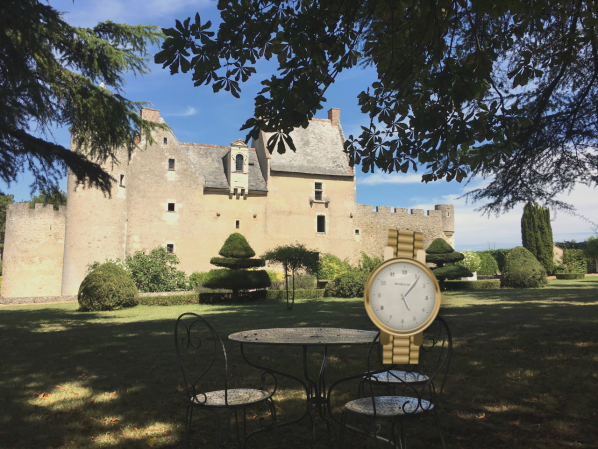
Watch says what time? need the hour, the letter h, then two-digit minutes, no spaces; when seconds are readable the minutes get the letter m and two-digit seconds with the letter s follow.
5h06
